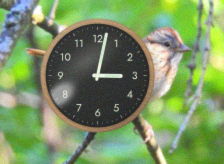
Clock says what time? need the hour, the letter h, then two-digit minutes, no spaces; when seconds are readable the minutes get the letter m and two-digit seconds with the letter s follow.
3h02
